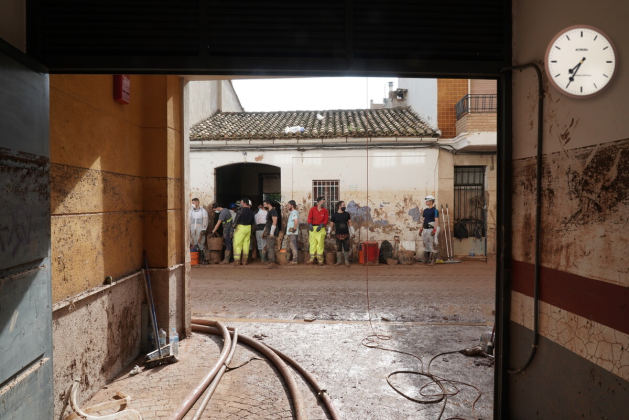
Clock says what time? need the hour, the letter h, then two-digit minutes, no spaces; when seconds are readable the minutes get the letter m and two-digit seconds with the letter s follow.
7h35
